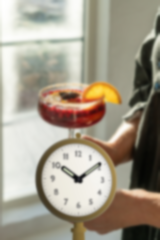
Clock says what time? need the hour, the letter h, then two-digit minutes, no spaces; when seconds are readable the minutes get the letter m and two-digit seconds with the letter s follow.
10h09
